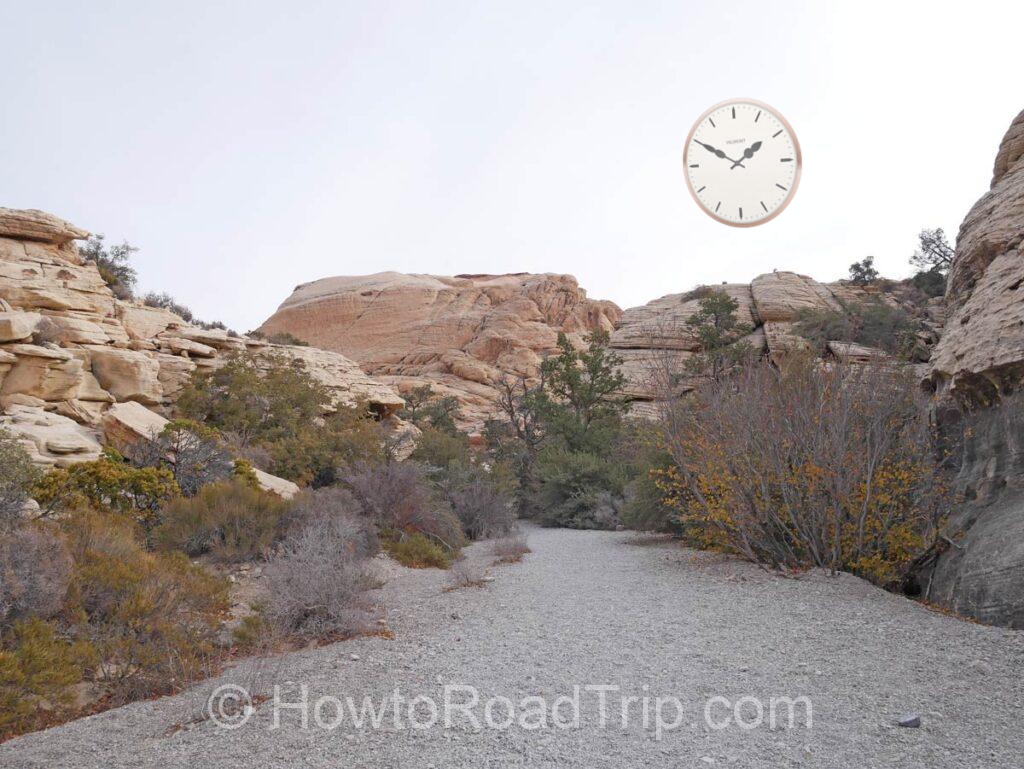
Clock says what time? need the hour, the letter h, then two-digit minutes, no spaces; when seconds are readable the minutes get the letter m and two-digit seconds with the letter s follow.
1h50
